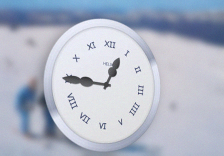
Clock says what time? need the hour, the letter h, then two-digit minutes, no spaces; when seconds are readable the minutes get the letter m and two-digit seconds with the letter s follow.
12h45
